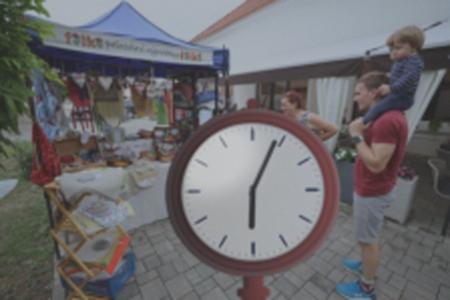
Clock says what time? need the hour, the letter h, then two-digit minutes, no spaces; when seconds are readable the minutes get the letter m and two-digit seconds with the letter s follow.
6h04
